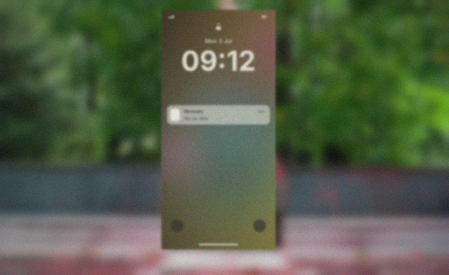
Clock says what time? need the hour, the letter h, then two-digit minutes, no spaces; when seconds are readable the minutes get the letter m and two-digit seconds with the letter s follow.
9h12
